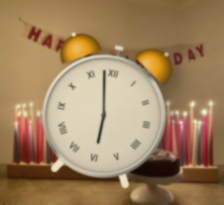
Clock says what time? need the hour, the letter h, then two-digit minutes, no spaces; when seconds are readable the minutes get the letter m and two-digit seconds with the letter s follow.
5h58
